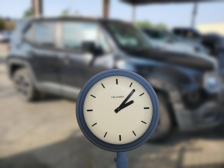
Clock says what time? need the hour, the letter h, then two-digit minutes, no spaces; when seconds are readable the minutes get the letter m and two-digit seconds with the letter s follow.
2h07
